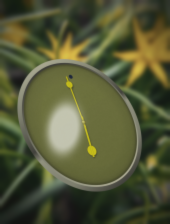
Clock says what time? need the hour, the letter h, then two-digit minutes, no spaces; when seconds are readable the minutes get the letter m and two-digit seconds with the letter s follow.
5h59
